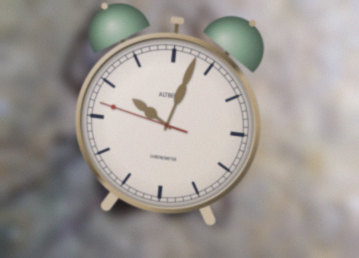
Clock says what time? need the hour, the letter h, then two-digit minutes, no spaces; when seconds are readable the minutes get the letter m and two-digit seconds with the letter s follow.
10h02m47s
